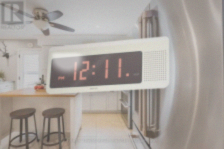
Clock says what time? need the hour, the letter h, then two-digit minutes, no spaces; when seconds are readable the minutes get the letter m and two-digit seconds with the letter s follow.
12h11
